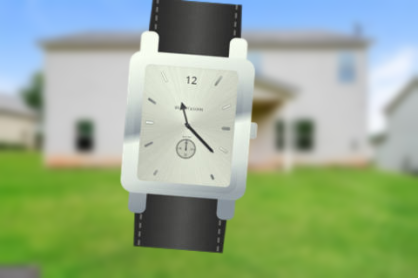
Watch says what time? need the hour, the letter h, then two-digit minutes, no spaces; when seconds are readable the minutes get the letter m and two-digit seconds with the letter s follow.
11h22
